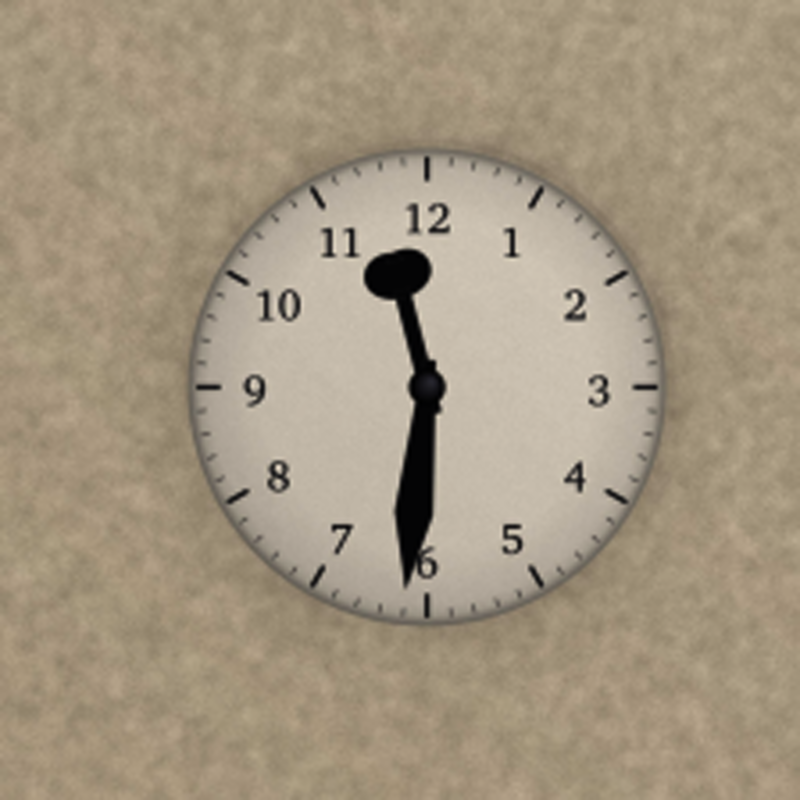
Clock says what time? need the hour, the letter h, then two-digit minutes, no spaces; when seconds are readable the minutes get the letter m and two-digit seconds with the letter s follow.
11h31
